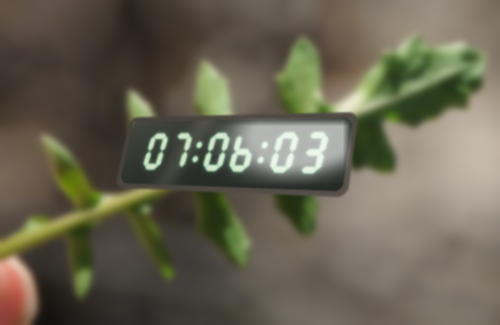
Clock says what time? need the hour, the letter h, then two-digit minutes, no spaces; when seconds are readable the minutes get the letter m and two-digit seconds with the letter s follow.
7h06m03s
